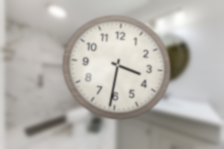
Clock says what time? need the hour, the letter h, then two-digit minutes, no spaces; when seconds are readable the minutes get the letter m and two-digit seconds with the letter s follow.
3h31
